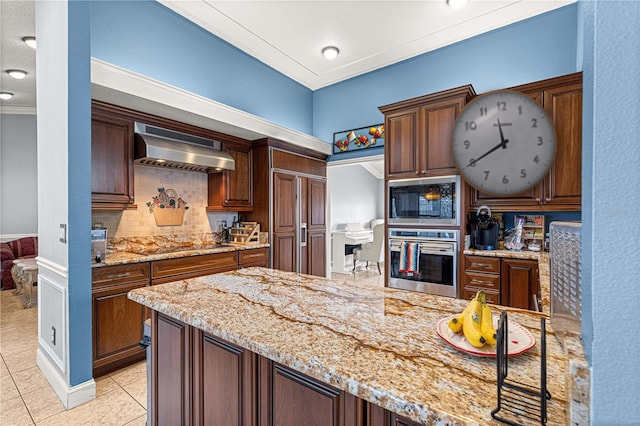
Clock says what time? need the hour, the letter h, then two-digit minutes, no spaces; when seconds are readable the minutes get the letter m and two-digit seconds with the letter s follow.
11h40
